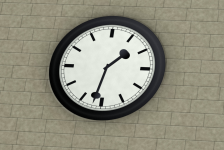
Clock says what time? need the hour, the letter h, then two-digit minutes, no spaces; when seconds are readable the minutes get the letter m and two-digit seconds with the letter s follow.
1h32
